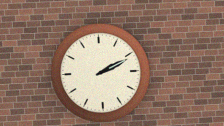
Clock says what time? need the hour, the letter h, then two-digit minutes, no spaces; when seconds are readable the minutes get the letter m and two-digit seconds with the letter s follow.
2h11
